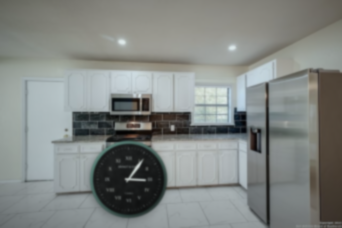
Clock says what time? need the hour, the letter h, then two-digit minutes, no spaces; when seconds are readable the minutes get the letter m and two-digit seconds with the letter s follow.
3h06
